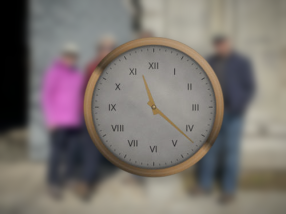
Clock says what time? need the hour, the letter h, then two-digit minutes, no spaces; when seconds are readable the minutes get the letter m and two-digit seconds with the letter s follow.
11h22
